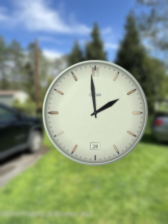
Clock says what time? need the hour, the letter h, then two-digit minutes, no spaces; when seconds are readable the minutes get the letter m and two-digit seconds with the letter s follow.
1h59
